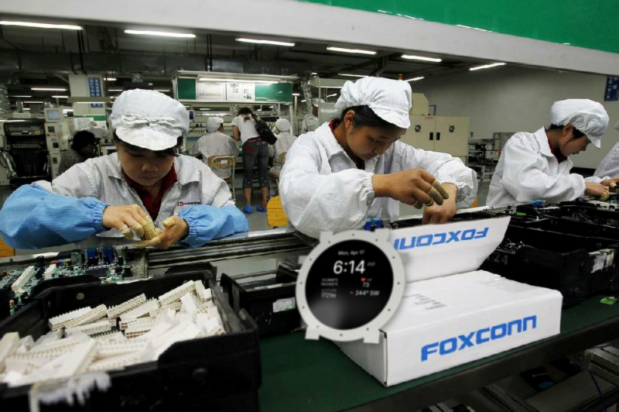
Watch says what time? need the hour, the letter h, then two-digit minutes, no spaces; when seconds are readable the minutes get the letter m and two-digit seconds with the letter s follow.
6h14
